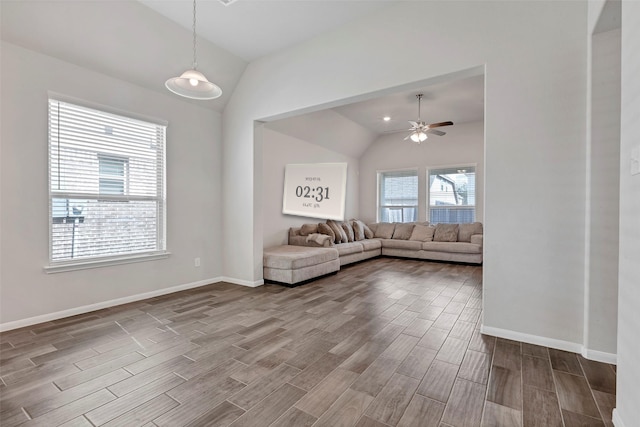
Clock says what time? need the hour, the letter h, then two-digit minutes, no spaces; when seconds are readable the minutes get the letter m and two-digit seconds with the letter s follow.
2h31
